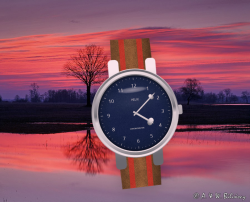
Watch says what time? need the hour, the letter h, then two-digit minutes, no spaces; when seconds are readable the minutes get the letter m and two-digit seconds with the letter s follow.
4h08
